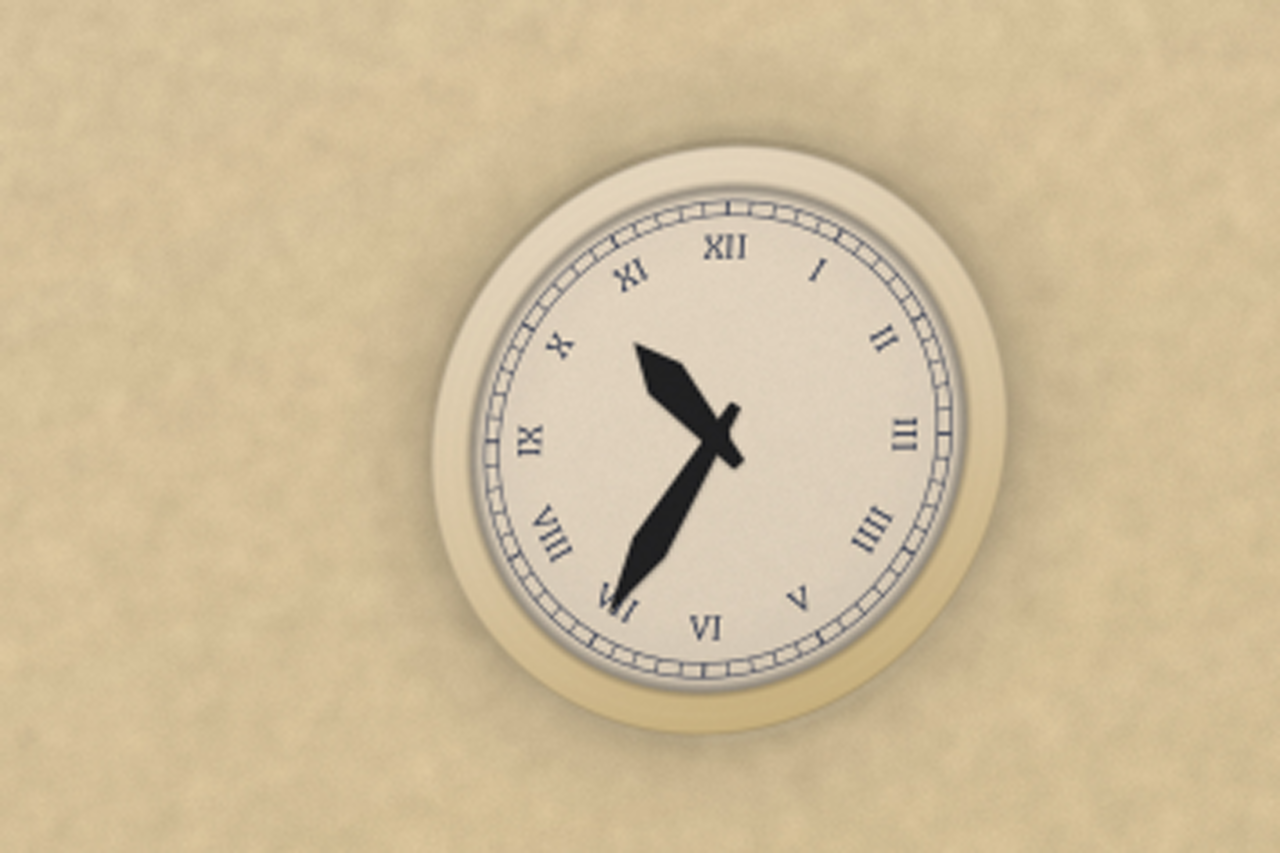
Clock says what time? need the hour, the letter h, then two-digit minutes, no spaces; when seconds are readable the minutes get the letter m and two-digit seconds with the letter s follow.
10h35
